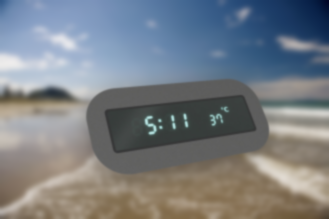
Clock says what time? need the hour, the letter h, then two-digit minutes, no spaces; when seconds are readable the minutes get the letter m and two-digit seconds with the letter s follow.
5h11
